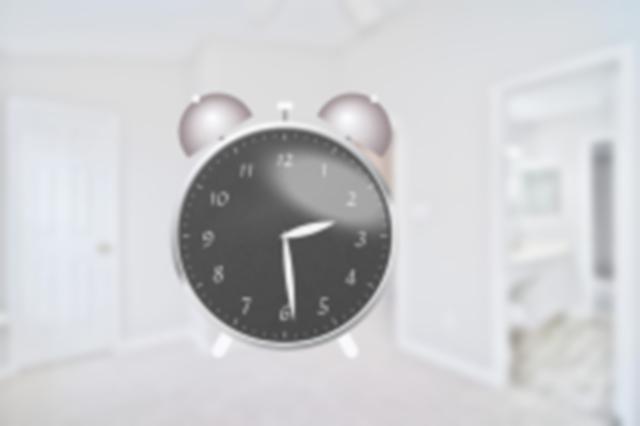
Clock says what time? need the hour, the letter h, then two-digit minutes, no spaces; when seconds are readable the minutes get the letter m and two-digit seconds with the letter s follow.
2h29
